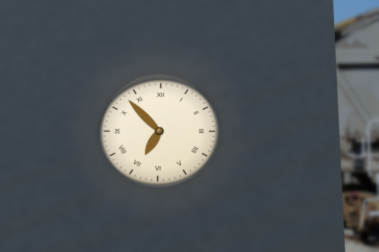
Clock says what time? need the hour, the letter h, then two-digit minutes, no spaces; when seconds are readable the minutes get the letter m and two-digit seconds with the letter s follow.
6h53
